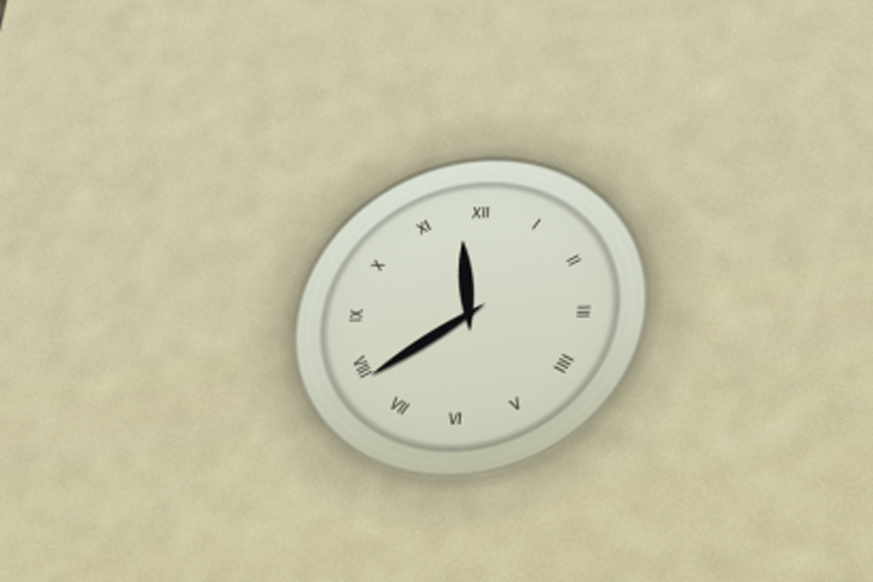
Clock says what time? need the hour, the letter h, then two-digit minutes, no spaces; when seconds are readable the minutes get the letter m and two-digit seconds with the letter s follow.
11h39
